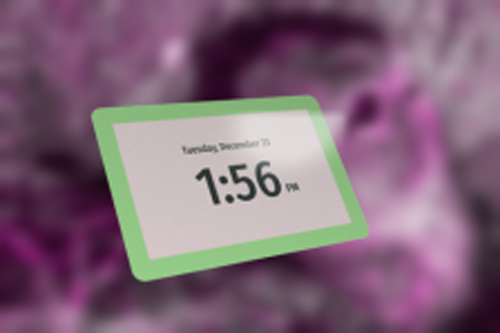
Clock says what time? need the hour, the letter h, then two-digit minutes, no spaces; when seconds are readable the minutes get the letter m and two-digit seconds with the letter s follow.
1h56
